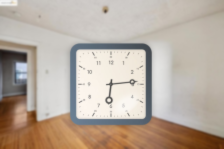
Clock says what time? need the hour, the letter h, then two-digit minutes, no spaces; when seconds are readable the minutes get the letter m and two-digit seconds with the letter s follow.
6h14
